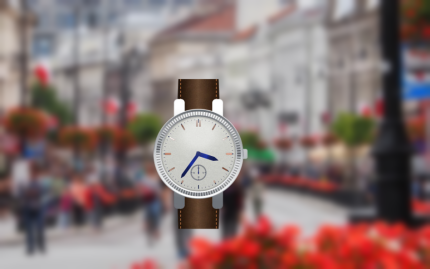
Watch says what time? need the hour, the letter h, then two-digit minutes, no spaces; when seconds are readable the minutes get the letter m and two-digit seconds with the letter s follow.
3h36
